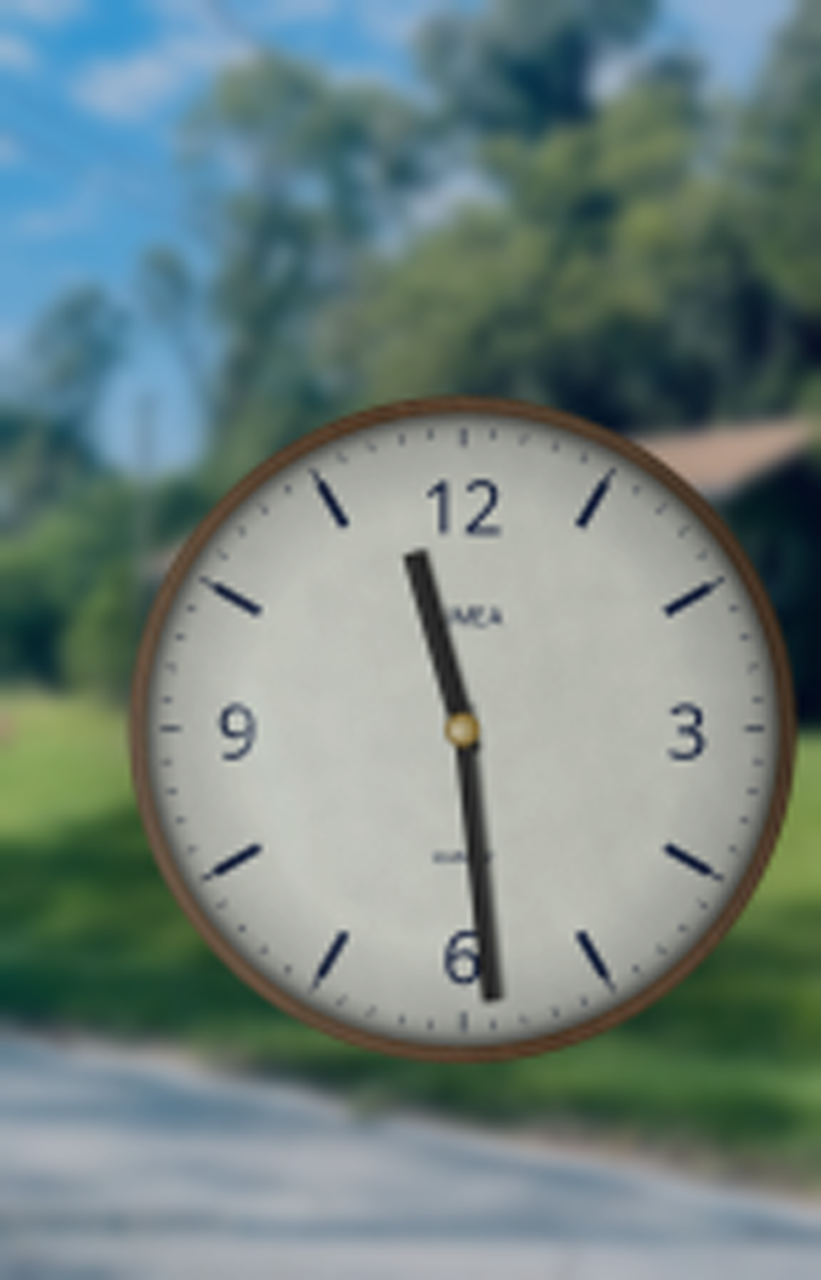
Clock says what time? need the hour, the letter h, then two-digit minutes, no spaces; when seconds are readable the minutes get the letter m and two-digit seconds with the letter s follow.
11h29
